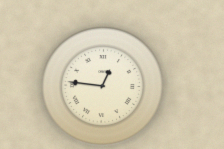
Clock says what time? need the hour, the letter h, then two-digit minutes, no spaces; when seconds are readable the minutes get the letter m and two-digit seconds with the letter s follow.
12h46
